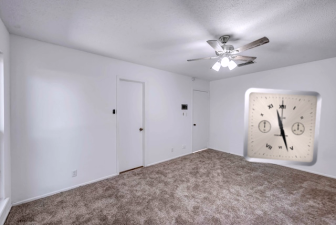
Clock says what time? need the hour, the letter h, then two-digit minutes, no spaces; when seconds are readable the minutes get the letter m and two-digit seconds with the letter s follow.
11h27
